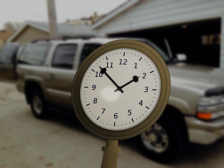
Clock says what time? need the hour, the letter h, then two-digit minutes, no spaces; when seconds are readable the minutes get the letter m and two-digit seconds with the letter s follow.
1h52
